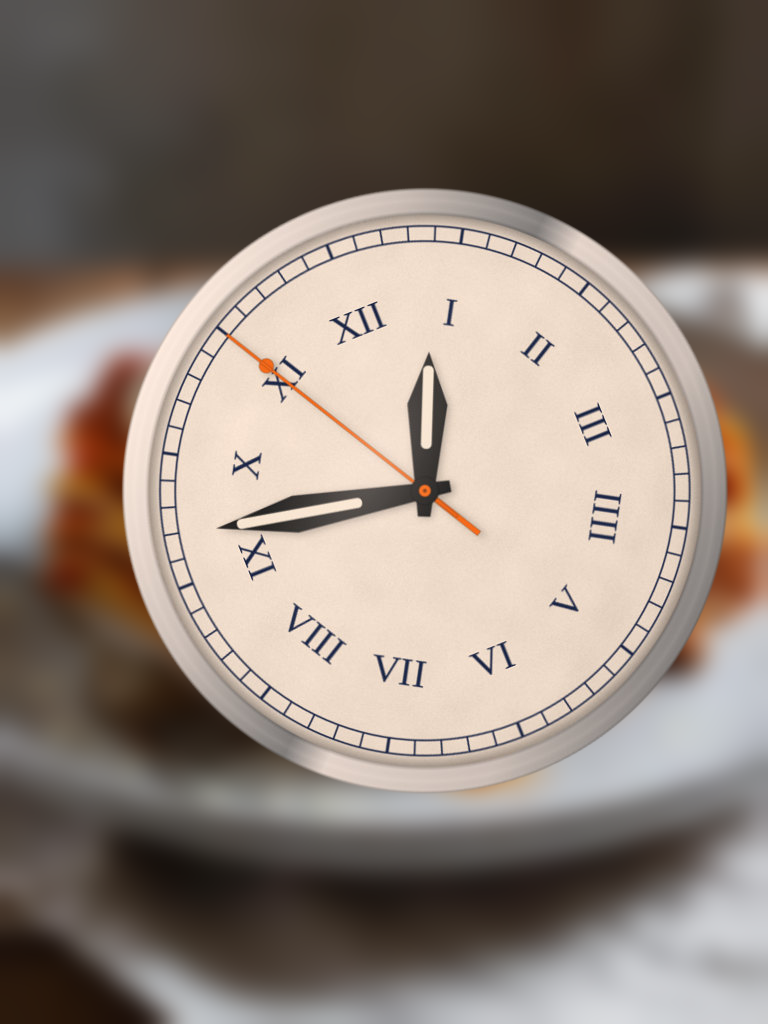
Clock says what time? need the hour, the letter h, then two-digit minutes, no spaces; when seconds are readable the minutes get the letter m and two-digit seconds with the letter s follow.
12h46m55s
